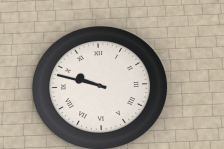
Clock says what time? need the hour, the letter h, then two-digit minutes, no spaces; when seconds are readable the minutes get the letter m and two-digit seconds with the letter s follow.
9h48
